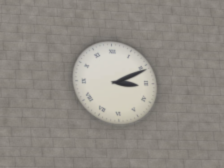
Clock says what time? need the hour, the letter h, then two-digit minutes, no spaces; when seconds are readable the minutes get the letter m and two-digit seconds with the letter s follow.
3h11
